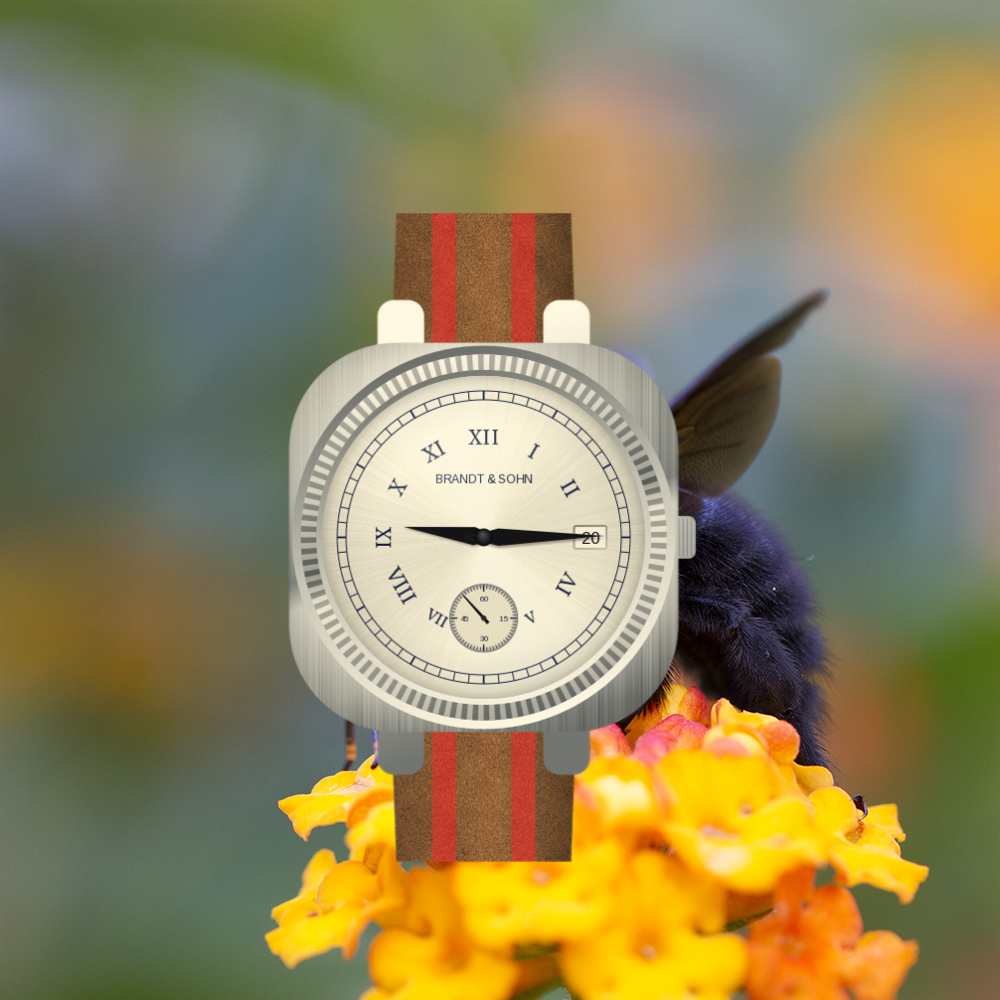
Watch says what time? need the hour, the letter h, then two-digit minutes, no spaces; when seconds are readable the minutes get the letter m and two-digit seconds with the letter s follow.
9h14m53s
